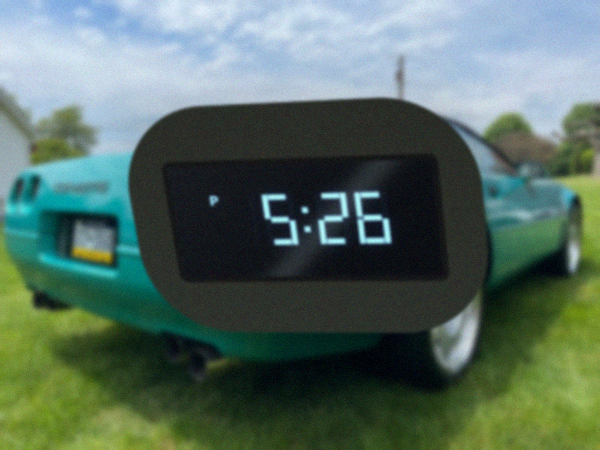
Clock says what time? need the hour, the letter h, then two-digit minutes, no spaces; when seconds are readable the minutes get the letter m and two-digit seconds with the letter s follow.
5h26
